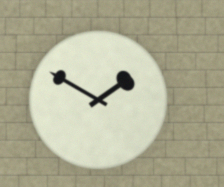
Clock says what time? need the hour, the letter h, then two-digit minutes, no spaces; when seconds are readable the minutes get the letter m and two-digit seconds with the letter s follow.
1h50
